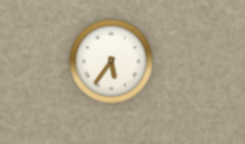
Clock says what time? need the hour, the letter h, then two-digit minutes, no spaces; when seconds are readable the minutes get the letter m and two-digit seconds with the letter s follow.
5h36
